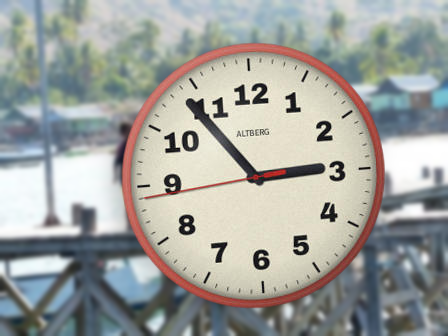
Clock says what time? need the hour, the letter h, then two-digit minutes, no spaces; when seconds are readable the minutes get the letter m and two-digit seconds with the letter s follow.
2h53m44s
